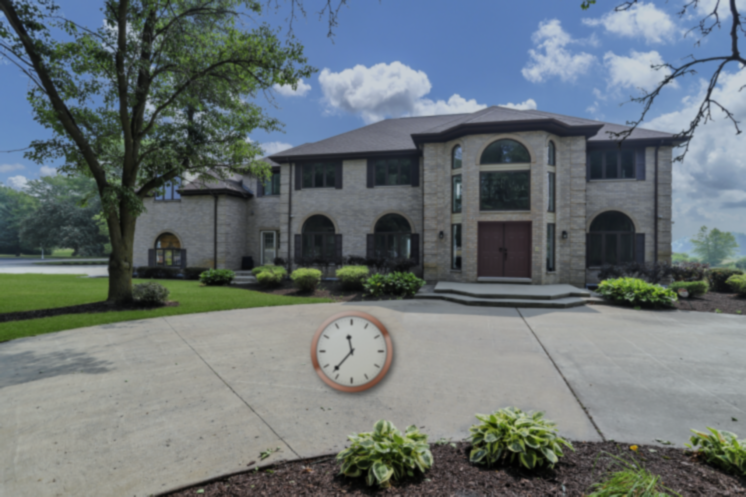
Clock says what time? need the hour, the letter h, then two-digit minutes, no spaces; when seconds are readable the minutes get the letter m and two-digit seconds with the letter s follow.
11h37
